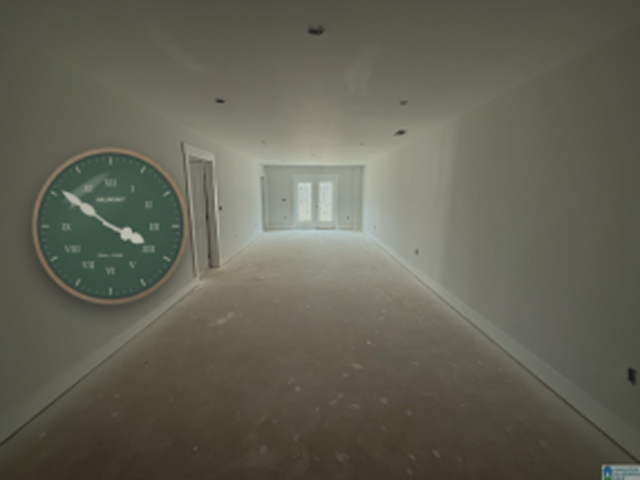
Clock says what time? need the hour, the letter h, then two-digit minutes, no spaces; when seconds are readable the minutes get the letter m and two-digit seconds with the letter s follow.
3h51
